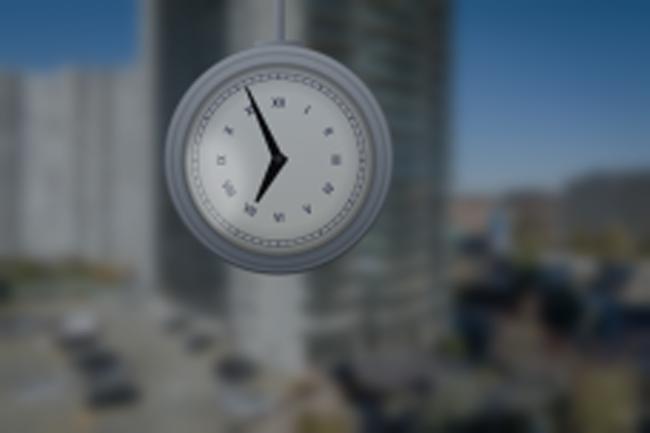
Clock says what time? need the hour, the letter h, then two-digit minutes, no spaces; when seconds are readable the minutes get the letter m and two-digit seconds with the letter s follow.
6h56
